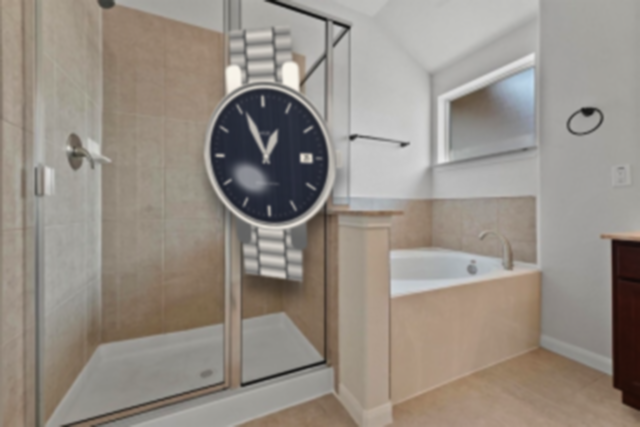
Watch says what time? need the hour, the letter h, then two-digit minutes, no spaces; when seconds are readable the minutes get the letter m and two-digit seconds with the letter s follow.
12h56
